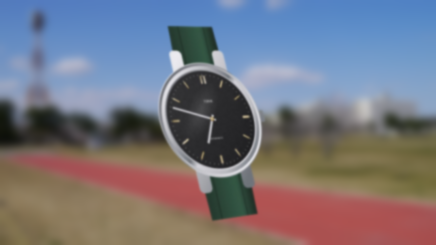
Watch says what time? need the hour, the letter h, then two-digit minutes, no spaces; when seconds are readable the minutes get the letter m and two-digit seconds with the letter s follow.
6h48
